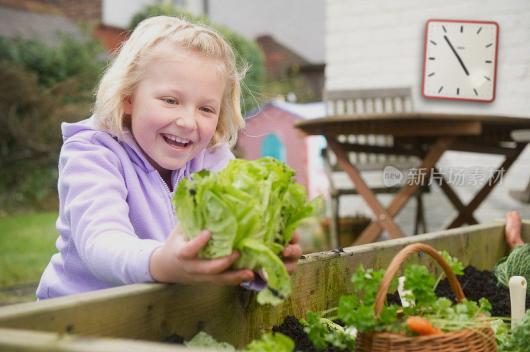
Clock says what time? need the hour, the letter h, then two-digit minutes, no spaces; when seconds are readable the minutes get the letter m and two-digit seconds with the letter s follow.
4h54
